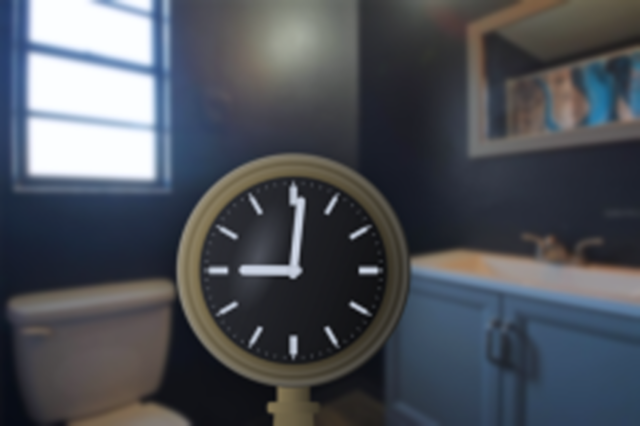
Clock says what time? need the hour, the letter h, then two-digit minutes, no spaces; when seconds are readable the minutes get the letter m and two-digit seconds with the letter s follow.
9h01
